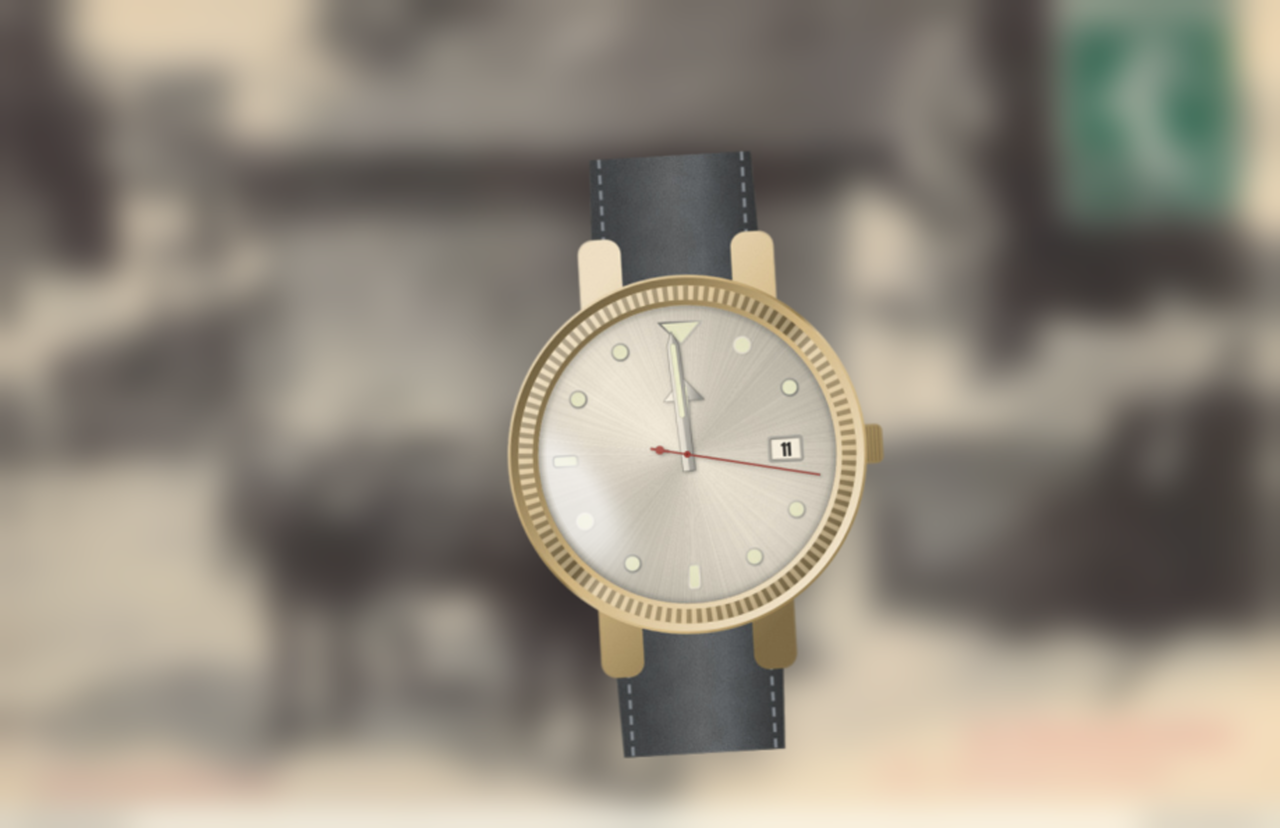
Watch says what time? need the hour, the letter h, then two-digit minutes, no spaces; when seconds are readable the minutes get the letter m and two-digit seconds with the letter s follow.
11h59m17s
